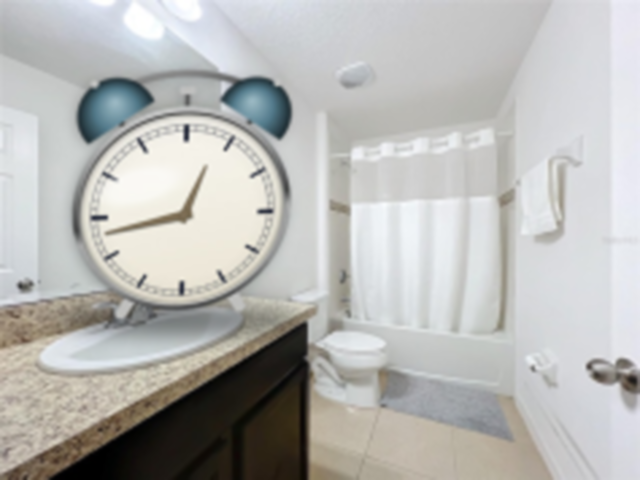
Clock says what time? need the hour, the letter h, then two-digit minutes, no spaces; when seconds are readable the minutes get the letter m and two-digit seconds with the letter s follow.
12h43
